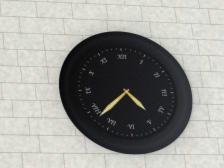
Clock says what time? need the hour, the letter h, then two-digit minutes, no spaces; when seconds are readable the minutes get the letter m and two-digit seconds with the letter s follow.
4h38
